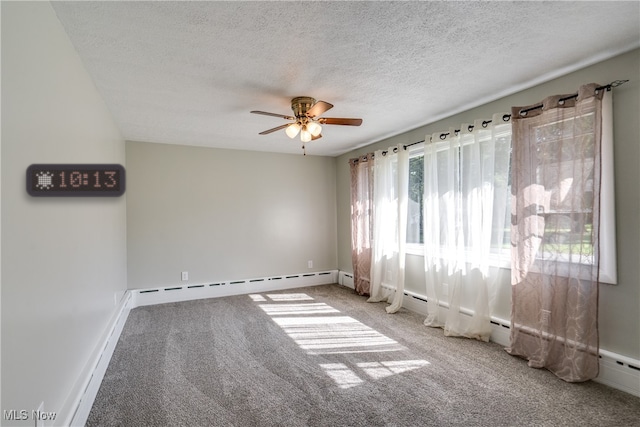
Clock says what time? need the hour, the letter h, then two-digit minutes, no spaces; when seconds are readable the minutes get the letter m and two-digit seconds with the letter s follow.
10h13
